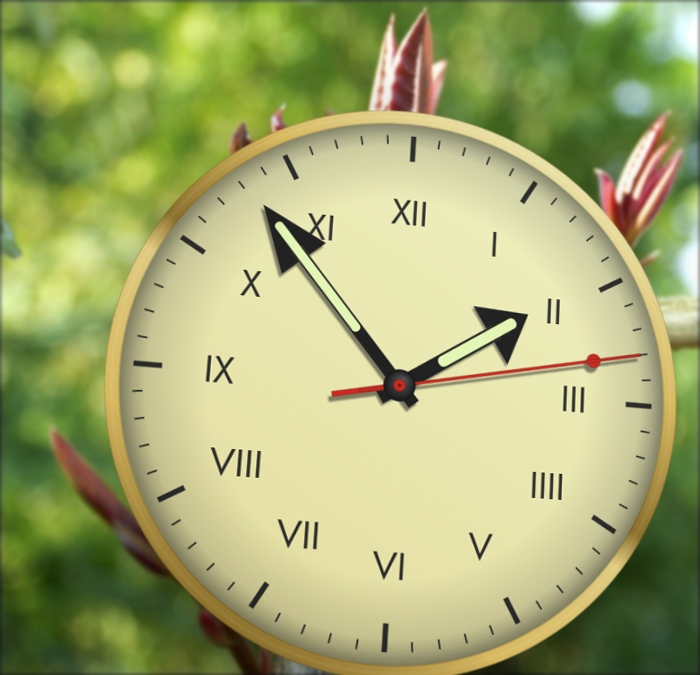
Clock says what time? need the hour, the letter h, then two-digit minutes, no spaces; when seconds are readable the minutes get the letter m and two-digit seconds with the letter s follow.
1h53m13s
